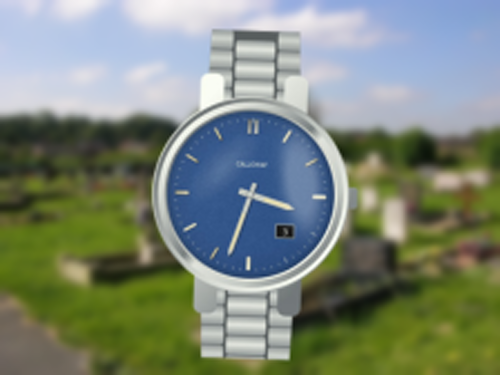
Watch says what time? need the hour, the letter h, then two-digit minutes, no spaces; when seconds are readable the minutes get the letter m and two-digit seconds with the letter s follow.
3h33
